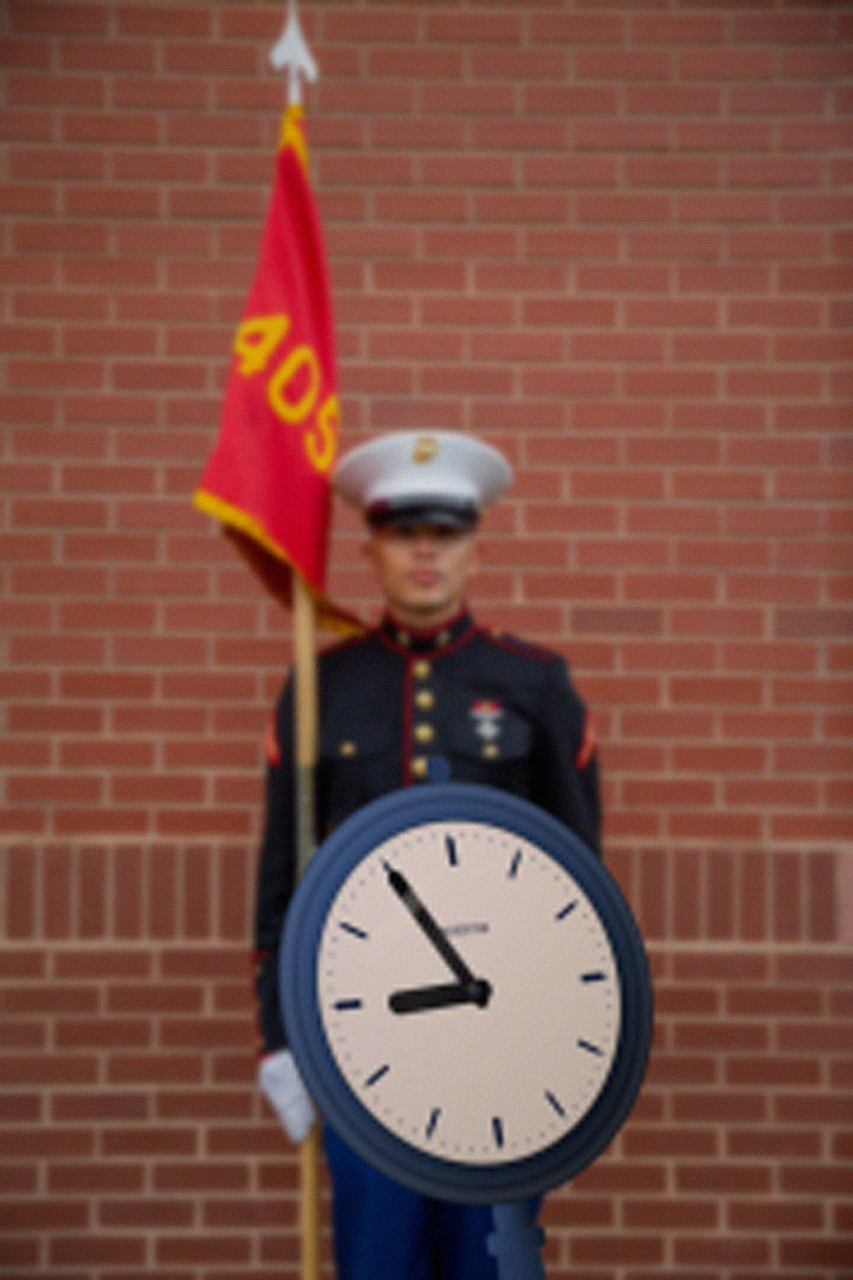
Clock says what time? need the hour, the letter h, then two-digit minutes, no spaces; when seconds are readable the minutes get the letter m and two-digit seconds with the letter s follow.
8h55
